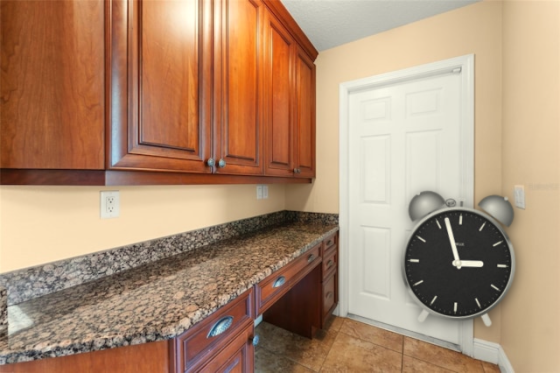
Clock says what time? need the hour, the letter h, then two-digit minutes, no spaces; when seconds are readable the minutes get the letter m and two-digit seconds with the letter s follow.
2h57
